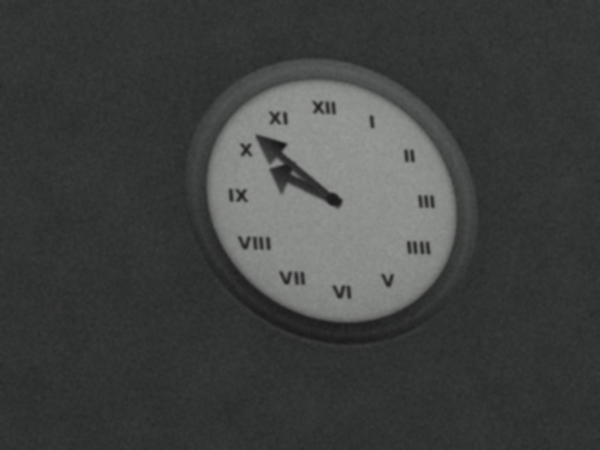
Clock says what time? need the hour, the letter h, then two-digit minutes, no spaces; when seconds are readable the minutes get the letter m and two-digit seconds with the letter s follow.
9h52
